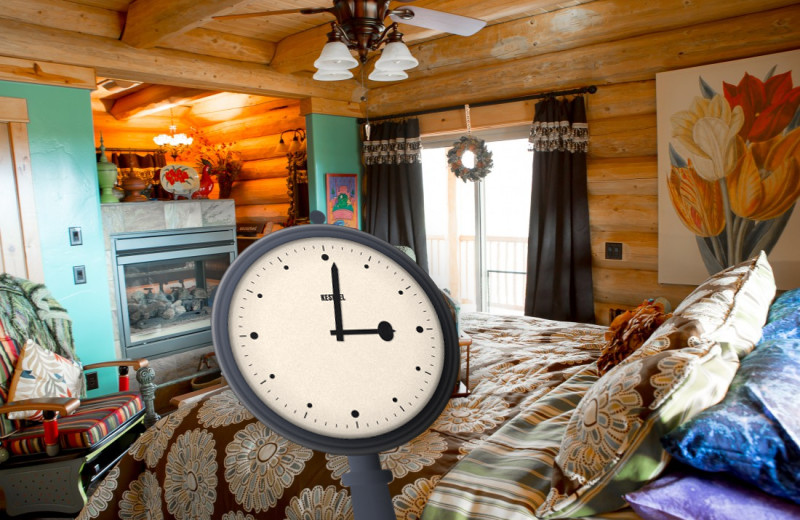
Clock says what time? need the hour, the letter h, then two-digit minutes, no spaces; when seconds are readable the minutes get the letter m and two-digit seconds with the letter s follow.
3h01
